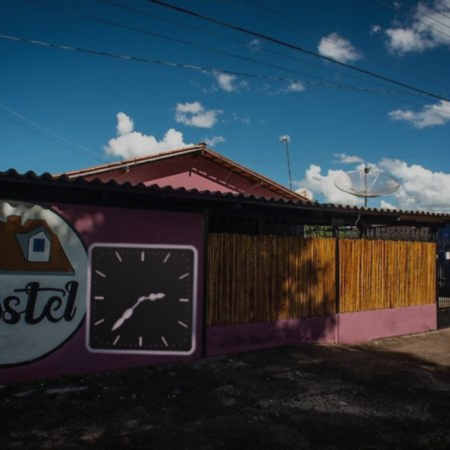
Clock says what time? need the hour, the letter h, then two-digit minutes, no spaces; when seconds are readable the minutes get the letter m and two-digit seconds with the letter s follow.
2h37
